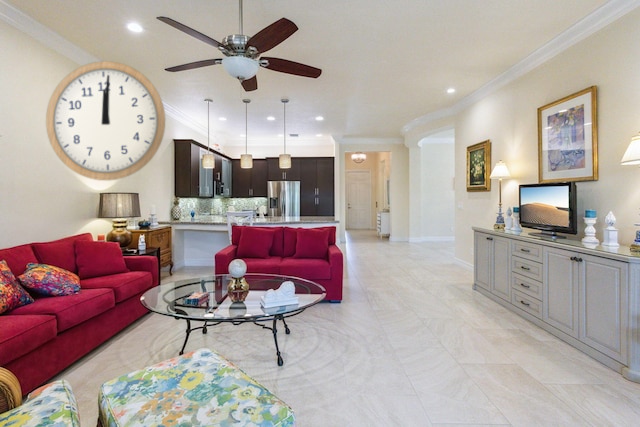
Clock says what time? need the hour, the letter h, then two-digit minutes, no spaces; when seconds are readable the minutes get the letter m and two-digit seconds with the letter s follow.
12h01
